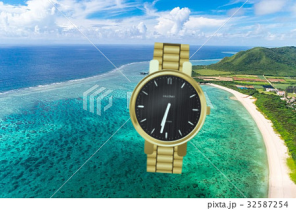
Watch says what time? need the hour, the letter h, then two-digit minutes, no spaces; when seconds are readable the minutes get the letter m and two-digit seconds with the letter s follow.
6h32
